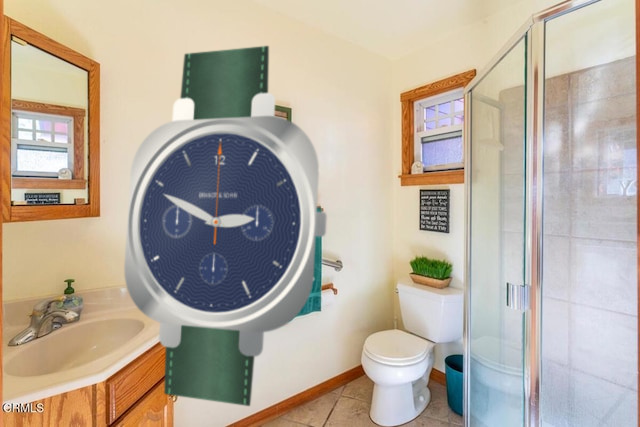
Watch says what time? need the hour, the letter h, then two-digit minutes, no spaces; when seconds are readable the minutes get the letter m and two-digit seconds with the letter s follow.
2h49
